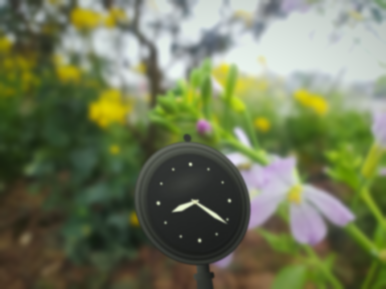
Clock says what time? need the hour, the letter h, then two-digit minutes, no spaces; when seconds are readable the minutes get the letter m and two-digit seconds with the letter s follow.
8h21
